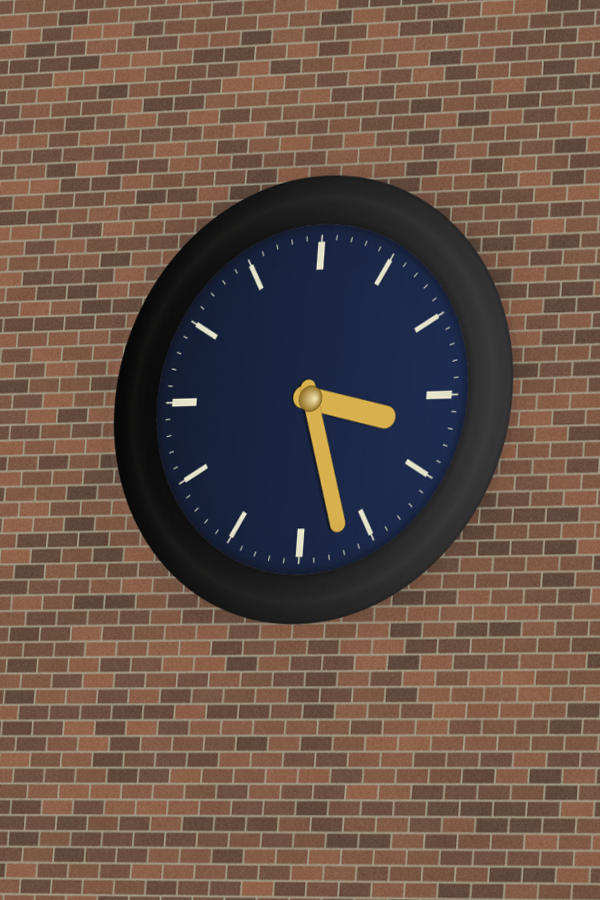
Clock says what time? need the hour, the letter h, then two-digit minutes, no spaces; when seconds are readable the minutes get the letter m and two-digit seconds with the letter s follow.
3h27
